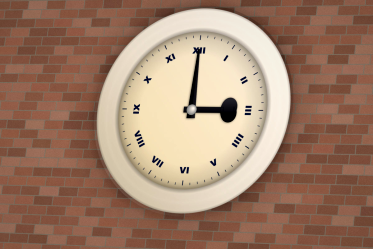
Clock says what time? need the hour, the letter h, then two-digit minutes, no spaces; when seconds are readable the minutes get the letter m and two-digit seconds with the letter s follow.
3h00
